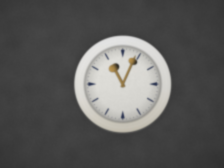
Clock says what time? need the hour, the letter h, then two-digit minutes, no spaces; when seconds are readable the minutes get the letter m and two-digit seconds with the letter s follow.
11h04
